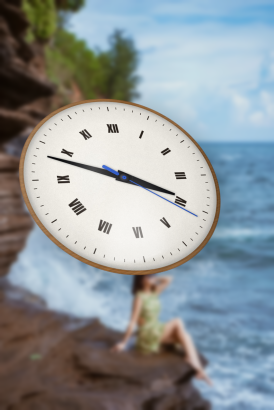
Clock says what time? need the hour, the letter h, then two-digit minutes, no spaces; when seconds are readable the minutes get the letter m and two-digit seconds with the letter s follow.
3h48m21s
